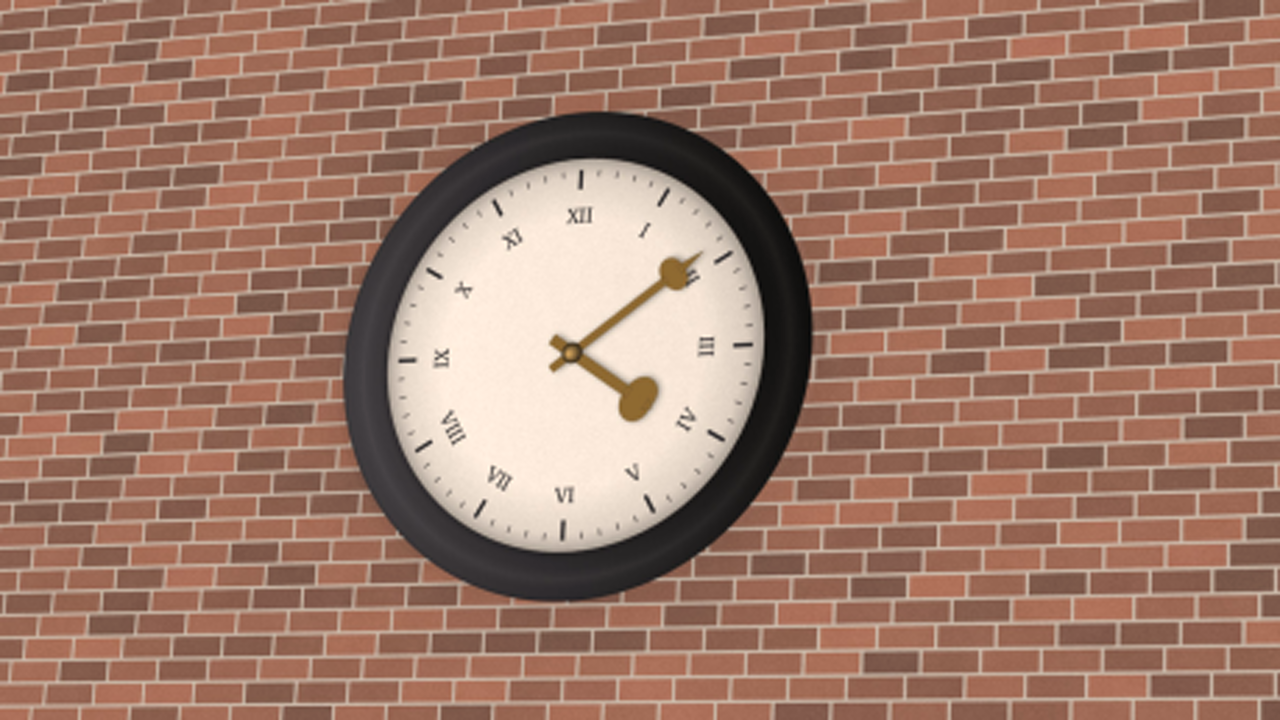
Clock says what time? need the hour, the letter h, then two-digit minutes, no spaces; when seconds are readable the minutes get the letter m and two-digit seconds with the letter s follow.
4h09
